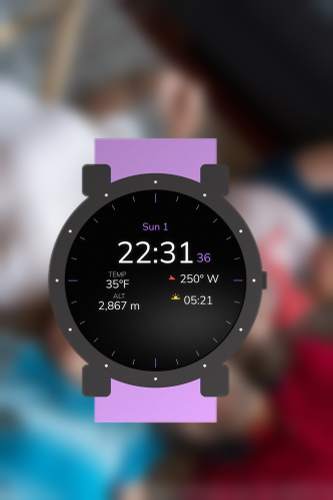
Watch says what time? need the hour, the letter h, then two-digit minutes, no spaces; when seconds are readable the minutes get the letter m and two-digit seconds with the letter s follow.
22h31m36s
